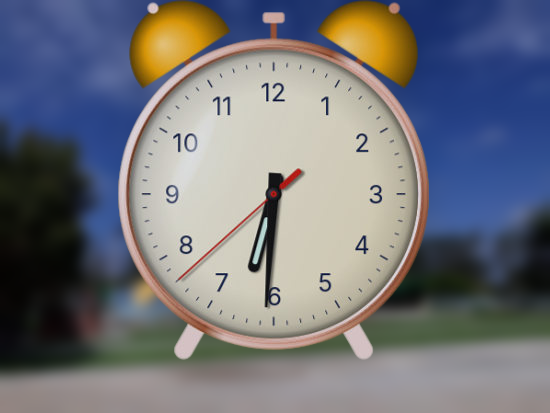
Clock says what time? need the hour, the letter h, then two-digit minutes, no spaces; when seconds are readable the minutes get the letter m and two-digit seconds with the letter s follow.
6h30m38s
